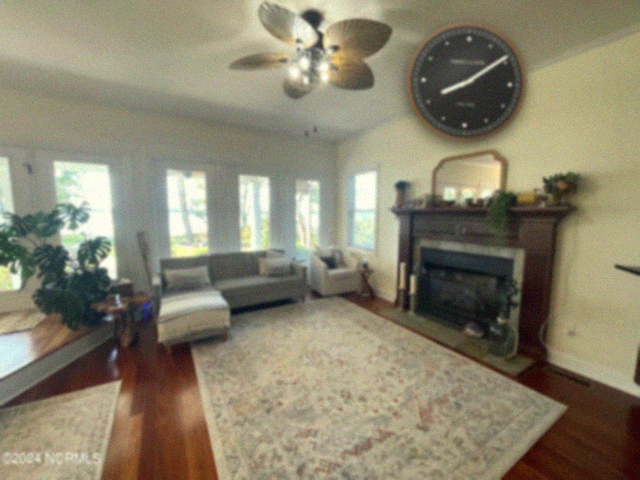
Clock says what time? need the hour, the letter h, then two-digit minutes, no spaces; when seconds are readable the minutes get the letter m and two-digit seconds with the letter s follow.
8h09
